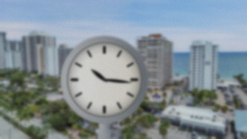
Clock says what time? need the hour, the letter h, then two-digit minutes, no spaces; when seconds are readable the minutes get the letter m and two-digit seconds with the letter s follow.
10h16
